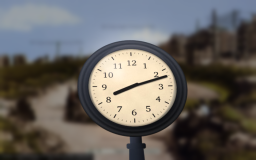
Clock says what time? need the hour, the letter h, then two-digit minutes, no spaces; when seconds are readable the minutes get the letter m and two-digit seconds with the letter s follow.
8h12
